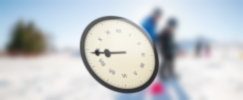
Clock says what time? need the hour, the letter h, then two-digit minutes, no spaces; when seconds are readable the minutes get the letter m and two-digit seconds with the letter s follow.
8h44
